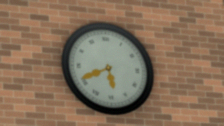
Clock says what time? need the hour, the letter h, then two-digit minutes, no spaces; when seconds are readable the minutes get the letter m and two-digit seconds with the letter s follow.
5h41
